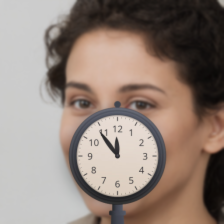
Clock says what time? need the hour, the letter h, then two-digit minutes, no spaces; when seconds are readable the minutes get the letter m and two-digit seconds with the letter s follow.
11h54
